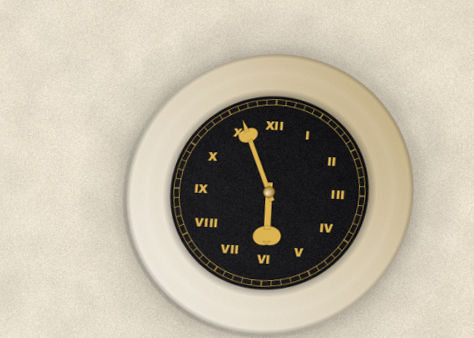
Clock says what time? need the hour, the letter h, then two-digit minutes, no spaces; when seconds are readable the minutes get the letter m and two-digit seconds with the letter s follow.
5h56
